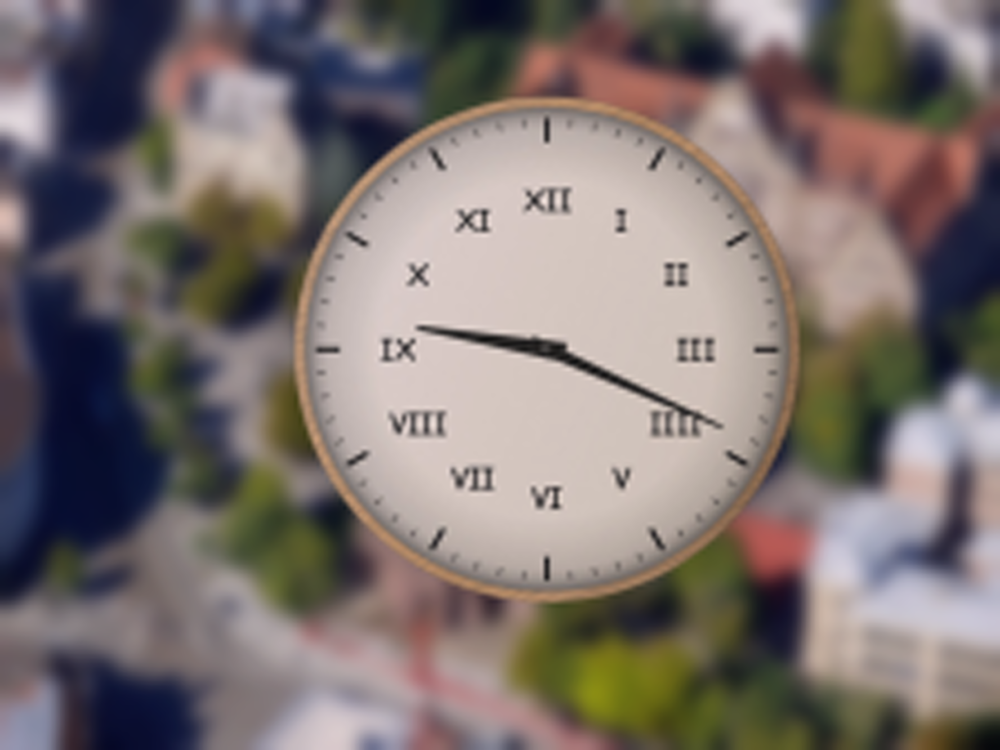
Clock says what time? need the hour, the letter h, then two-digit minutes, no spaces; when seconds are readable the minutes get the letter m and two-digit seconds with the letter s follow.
9h19
